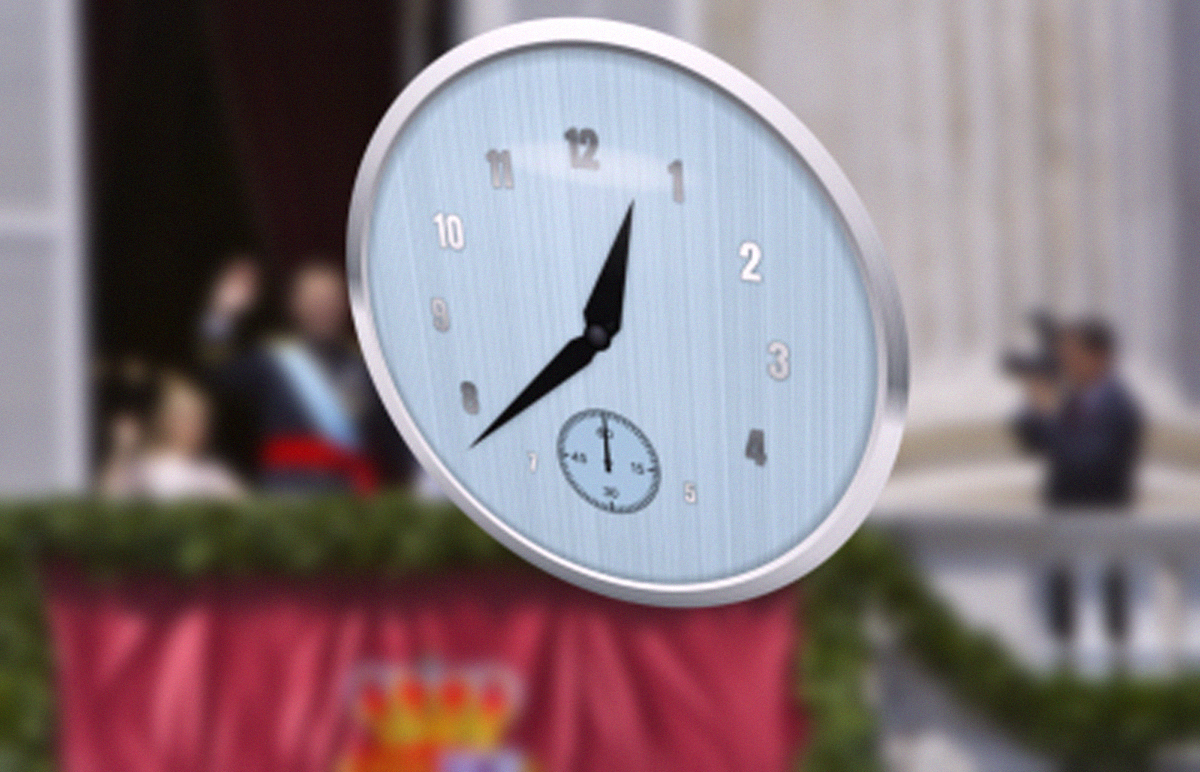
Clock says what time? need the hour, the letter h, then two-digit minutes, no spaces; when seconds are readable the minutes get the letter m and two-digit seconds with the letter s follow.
12h38
